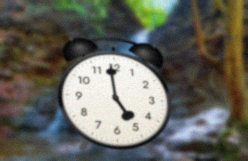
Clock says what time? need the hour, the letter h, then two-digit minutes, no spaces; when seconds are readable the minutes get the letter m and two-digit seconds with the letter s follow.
4h59
